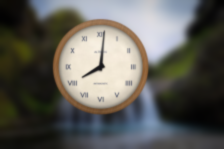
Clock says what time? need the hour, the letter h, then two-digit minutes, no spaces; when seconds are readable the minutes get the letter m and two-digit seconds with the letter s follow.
8h01
